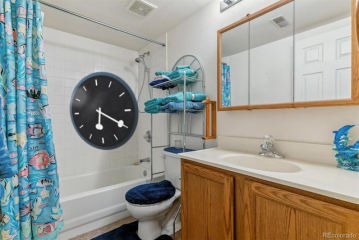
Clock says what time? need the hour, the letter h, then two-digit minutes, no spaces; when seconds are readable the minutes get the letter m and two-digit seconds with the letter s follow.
6h20
